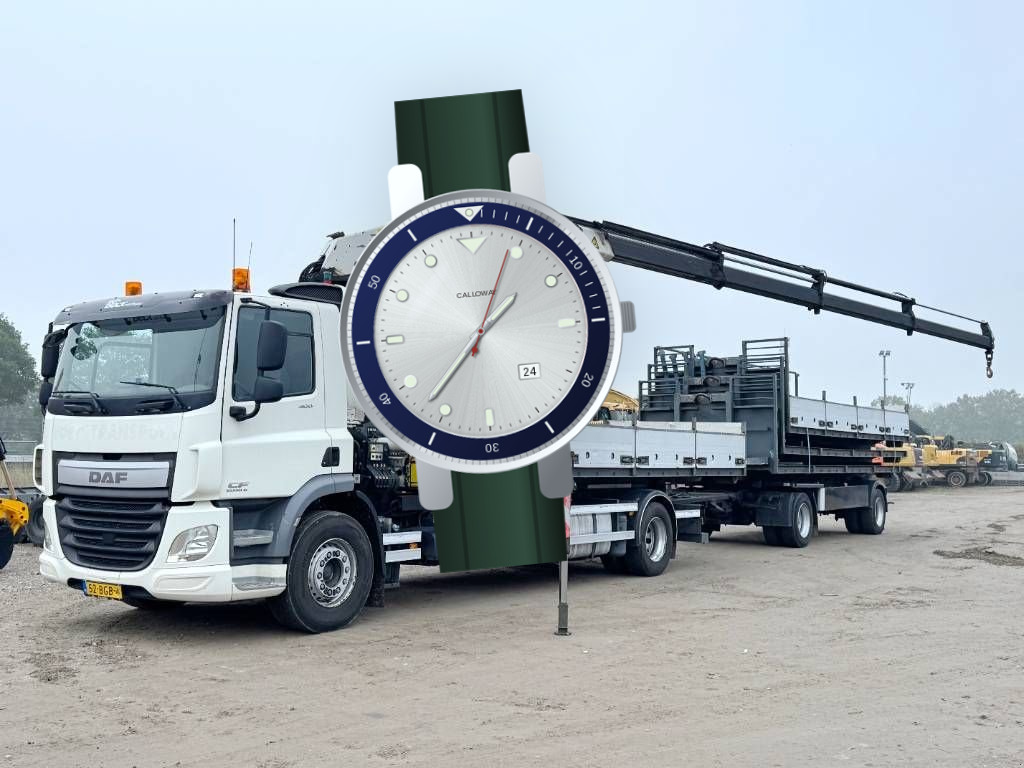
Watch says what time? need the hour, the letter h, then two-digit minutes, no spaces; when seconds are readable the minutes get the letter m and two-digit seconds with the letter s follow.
1h37m04s
